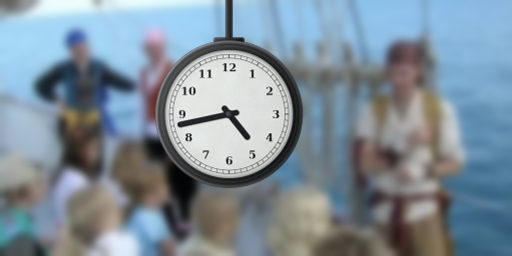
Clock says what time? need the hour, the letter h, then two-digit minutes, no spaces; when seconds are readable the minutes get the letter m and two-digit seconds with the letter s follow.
4h43
